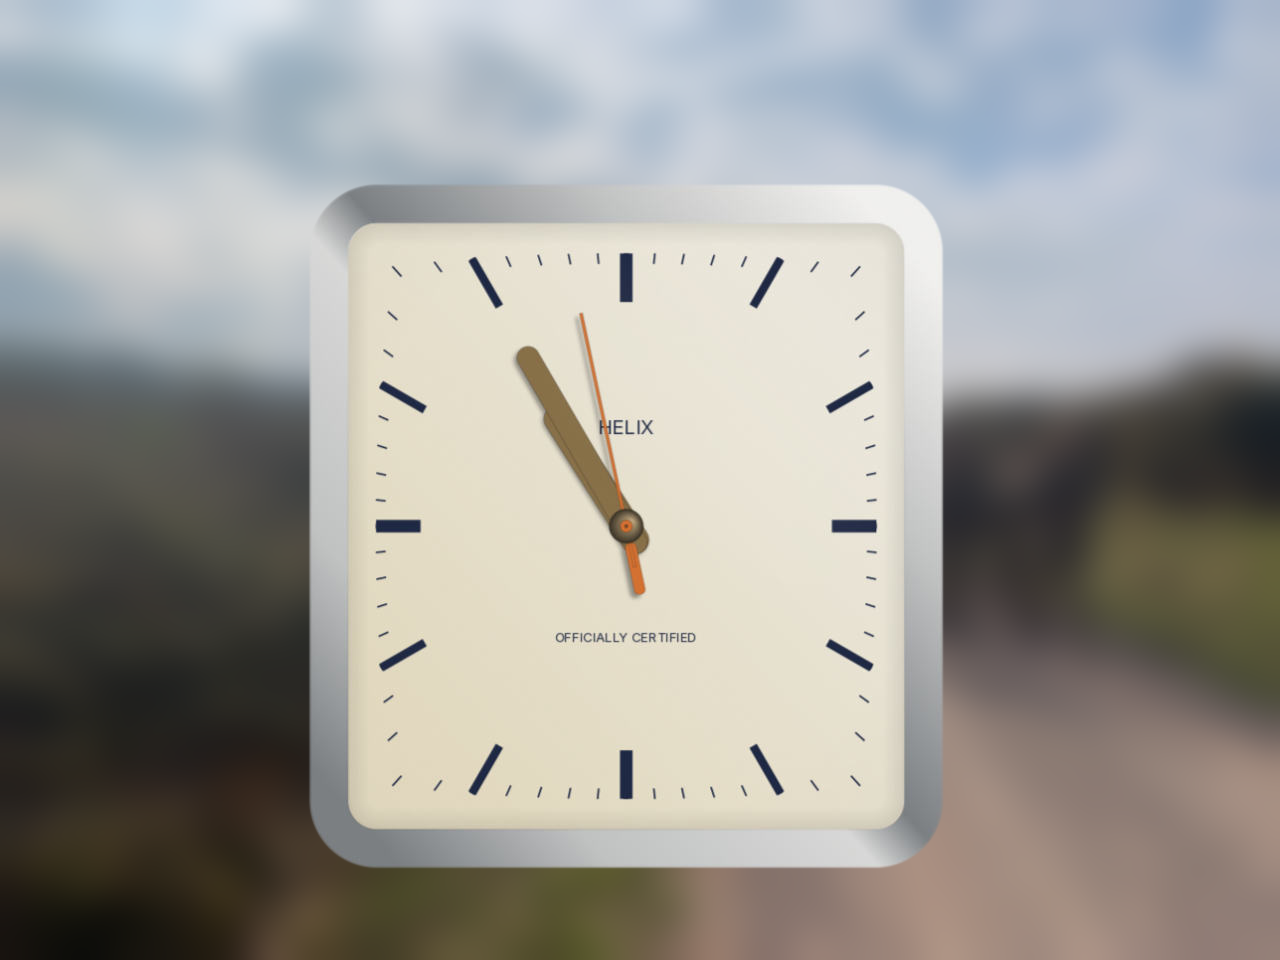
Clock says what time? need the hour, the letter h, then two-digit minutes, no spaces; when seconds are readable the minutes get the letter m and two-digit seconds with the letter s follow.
10h54m58s
